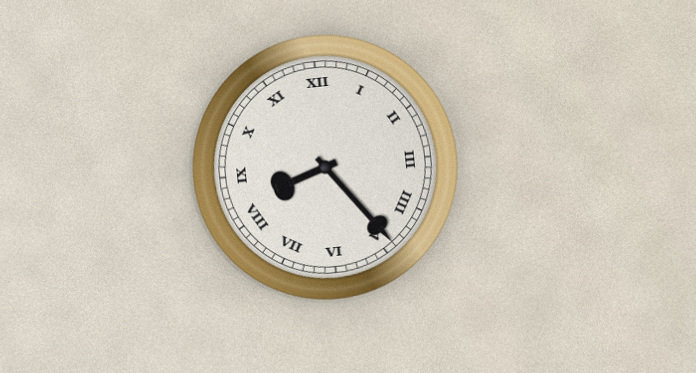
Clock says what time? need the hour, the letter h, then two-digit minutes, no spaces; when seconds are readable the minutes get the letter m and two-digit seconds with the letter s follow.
8h24
